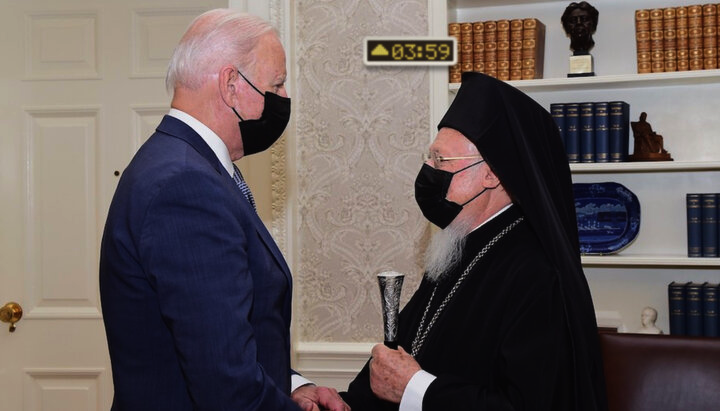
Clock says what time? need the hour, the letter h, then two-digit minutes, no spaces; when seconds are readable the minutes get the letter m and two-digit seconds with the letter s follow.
3h59
